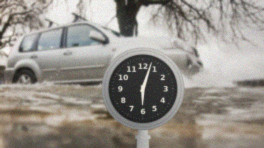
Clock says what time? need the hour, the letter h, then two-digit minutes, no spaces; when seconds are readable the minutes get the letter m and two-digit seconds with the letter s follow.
6h03
